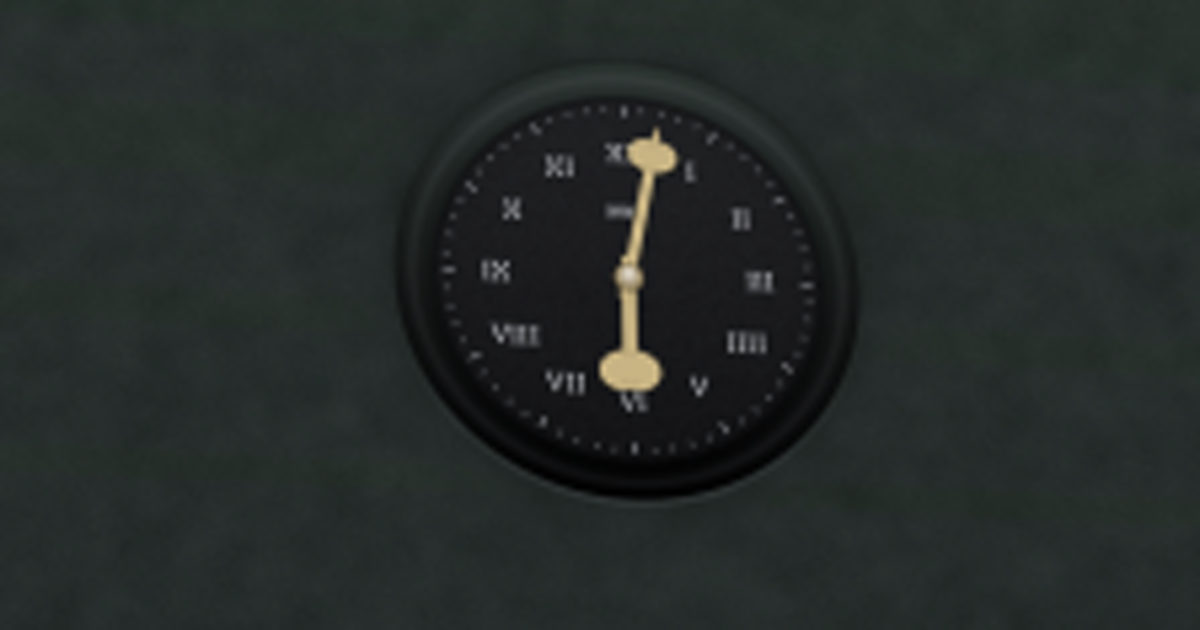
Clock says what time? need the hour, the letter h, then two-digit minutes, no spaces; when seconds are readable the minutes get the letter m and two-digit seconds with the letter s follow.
6h02
